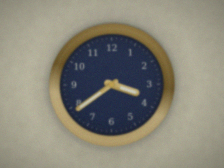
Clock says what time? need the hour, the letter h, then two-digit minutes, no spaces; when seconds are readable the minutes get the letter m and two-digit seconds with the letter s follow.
3h39
